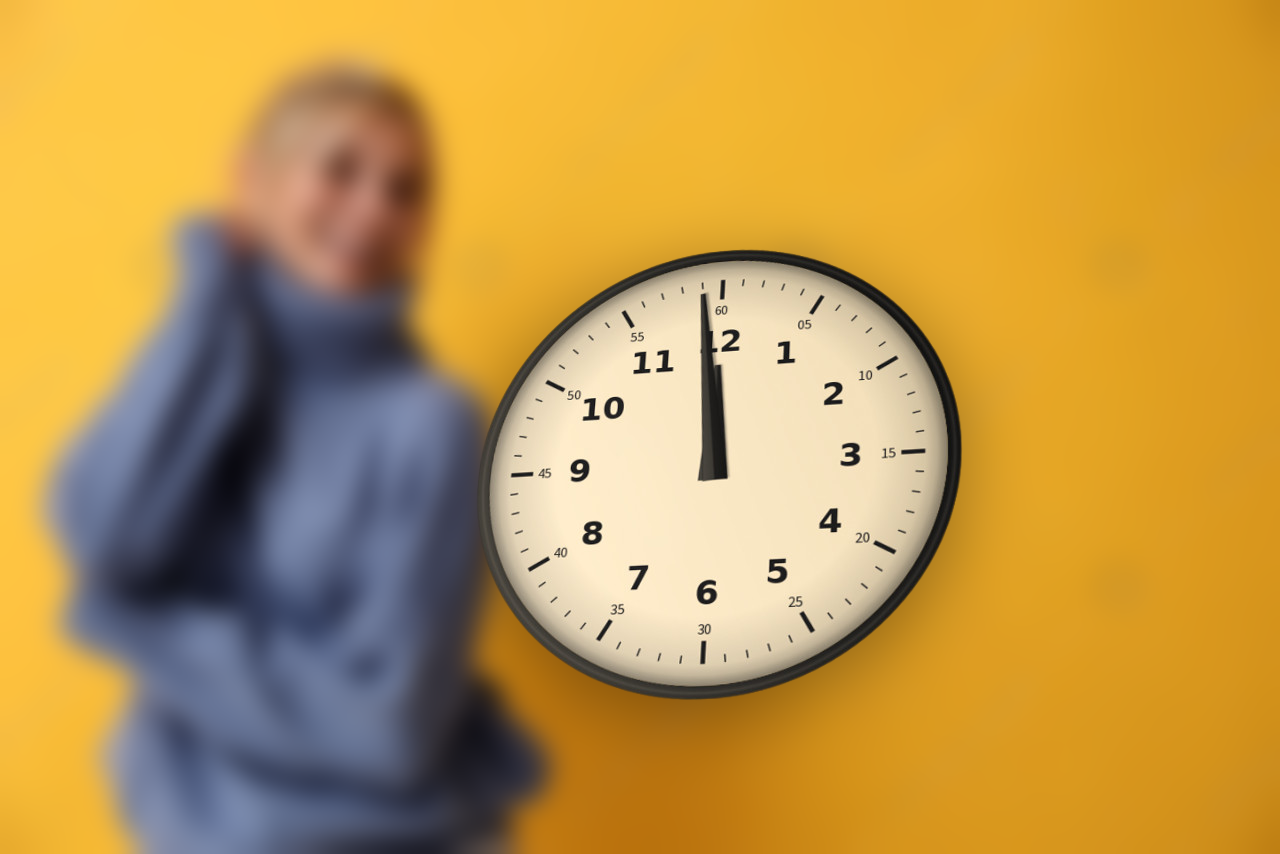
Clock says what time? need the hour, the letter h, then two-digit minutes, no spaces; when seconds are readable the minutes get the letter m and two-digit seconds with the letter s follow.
11h59
